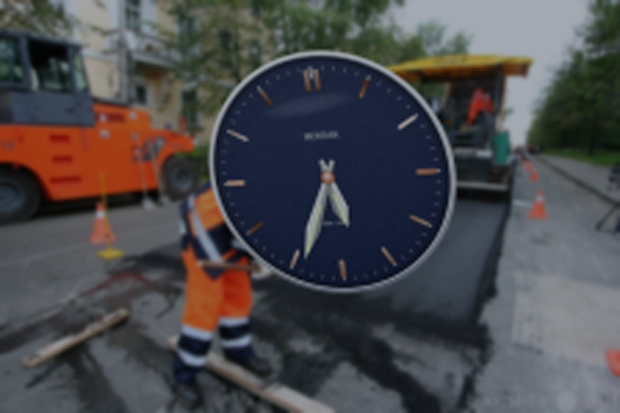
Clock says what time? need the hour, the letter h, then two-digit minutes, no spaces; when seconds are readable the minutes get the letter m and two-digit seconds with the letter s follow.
5h34
